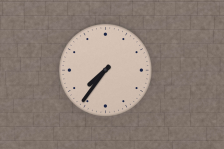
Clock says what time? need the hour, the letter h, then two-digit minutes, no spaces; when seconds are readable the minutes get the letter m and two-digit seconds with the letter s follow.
7h36
